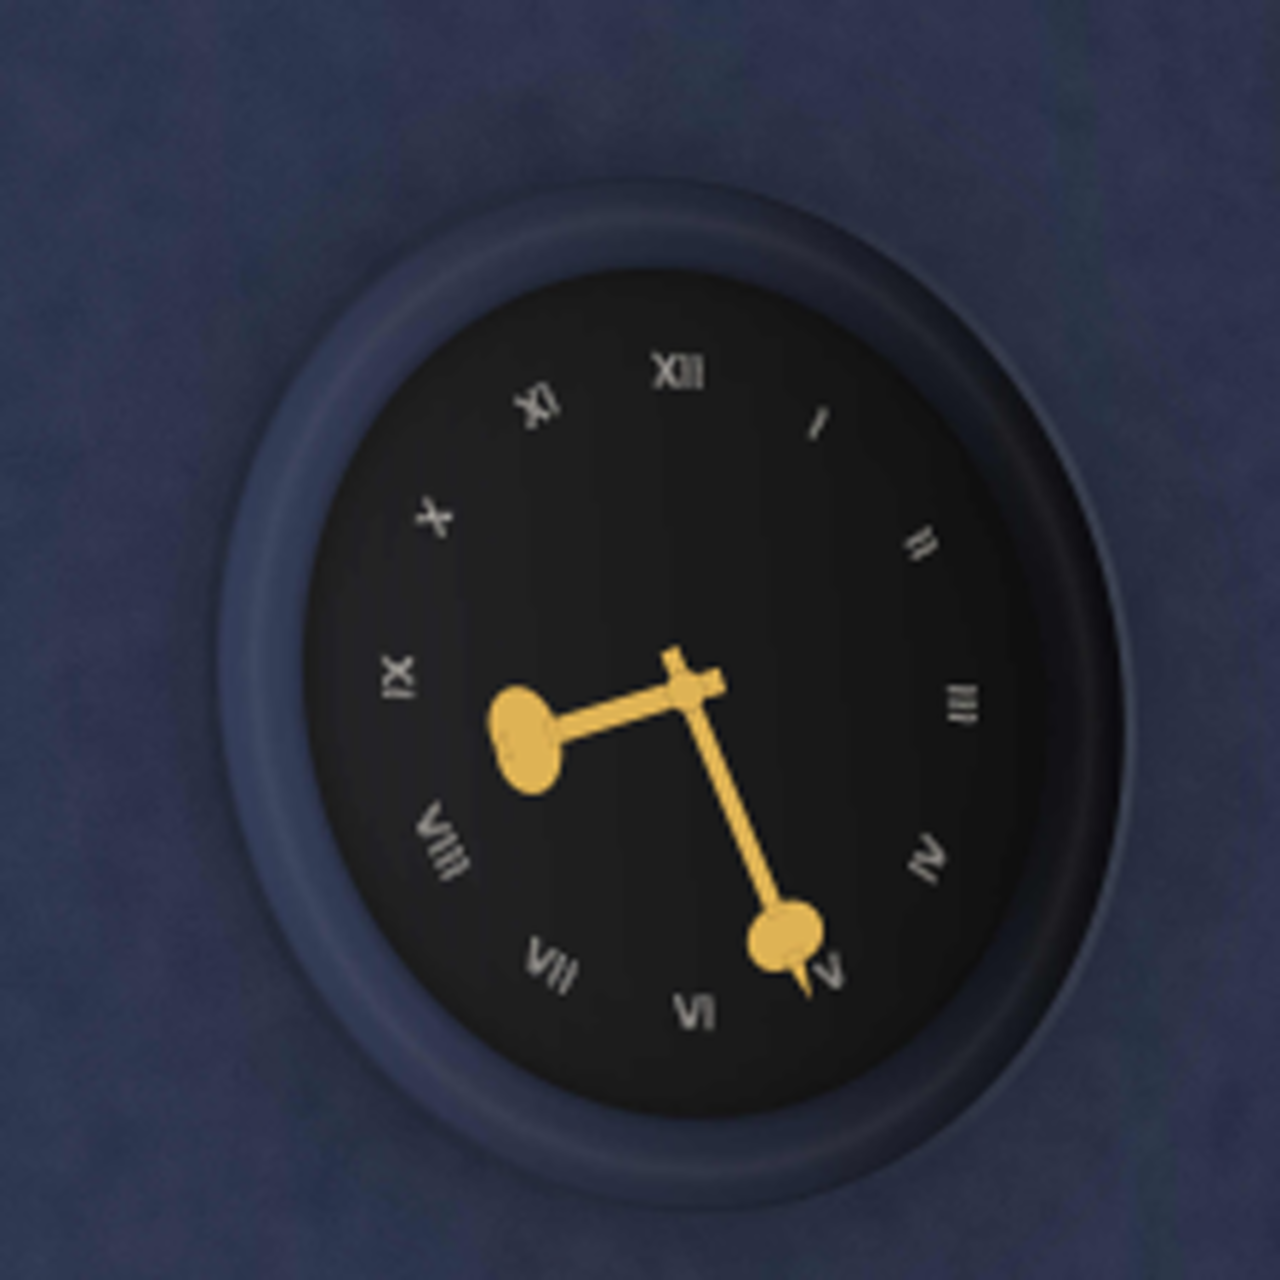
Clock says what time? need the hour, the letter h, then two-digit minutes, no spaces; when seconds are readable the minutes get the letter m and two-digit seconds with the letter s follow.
8h26
